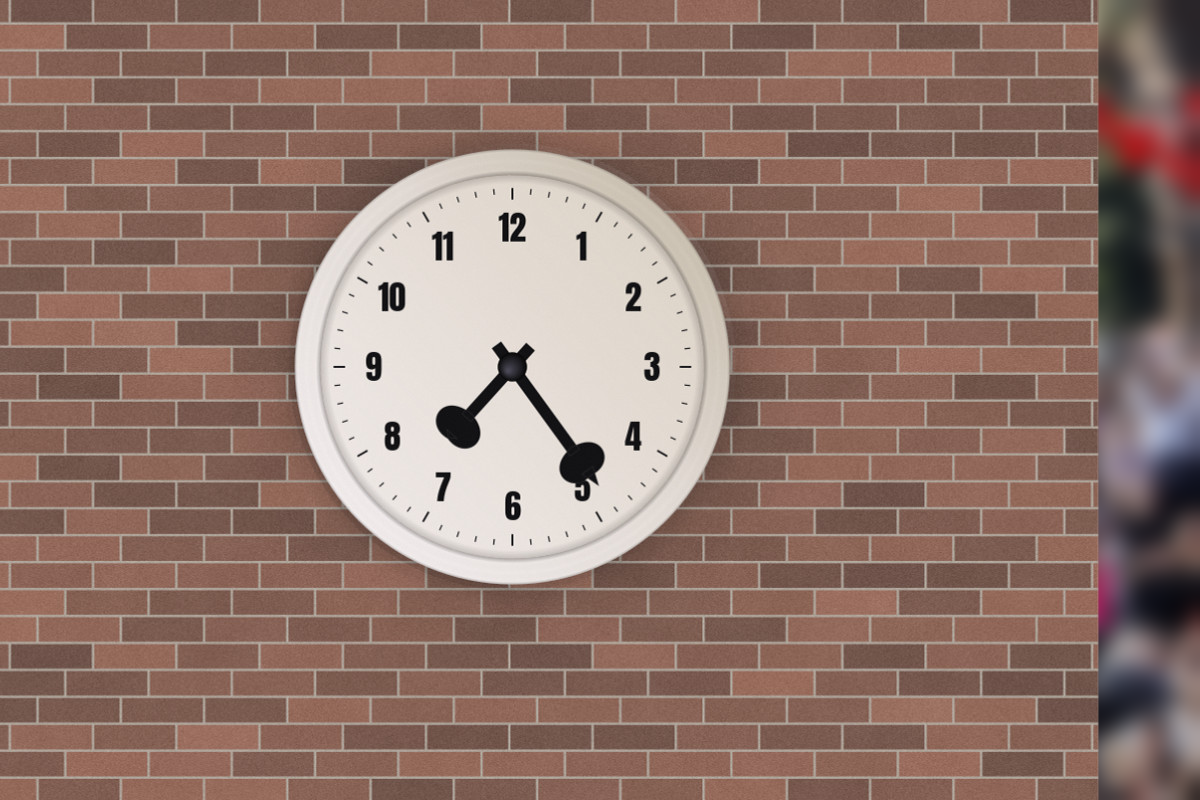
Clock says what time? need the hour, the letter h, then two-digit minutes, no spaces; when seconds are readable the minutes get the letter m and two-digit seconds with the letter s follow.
7h24
